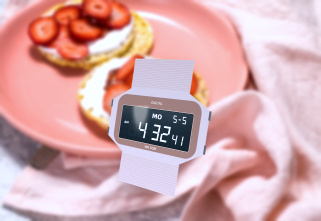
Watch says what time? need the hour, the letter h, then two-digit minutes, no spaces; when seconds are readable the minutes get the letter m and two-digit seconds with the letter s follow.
4h32m41s
